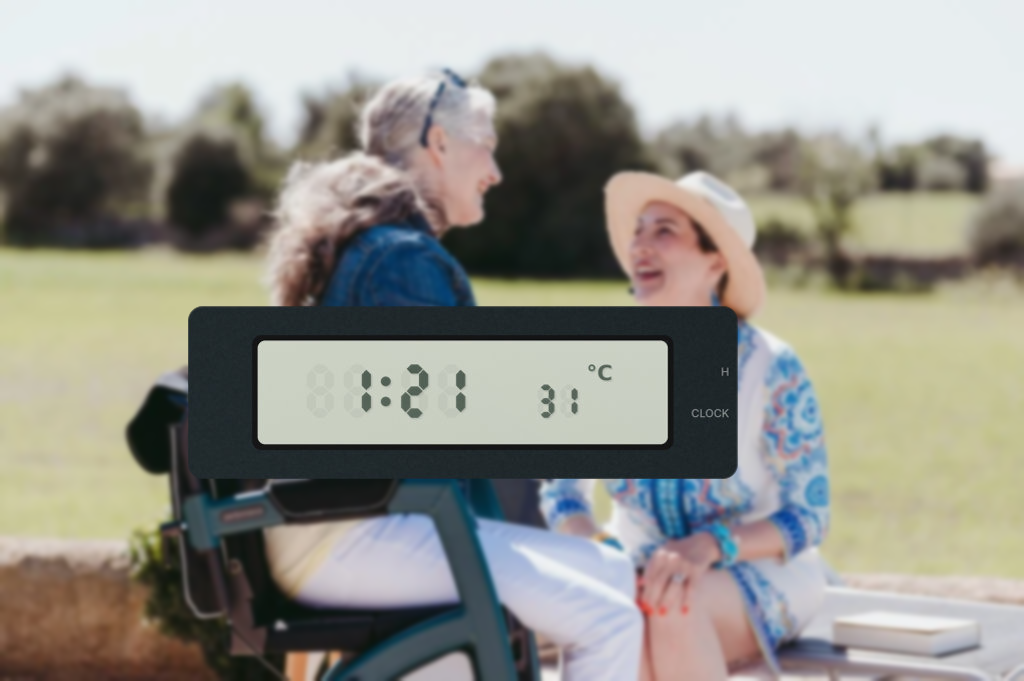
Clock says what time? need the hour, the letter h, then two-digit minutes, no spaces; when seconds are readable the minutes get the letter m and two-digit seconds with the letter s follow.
1h21
